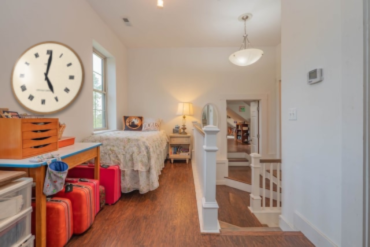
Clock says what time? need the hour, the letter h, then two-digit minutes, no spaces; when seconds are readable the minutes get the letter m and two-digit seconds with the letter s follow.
5h01
